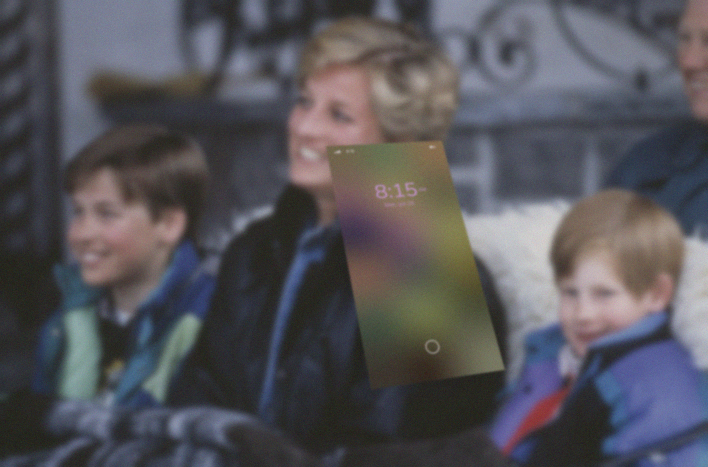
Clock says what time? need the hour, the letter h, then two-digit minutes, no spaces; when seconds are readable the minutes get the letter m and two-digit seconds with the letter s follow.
8h15
